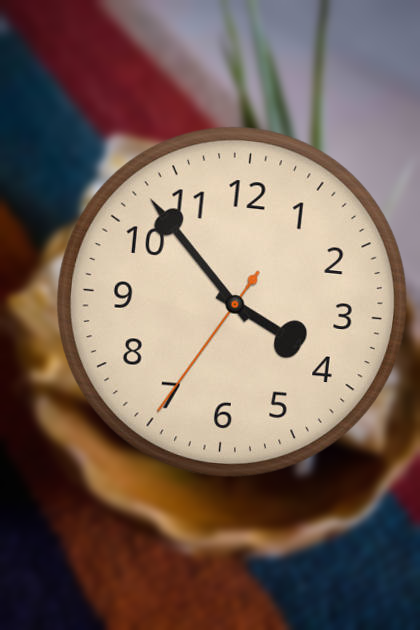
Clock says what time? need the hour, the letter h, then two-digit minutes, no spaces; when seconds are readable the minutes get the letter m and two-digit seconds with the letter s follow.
3h52m35s
